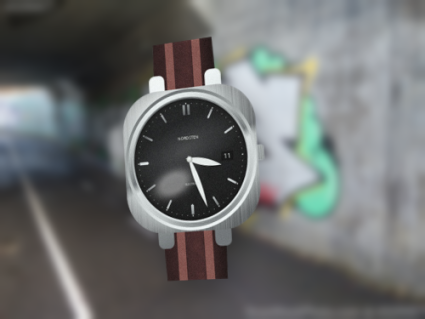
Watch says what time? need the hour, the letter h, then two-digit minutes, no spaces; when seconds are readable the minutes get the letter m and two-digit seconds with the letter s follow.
3h27
